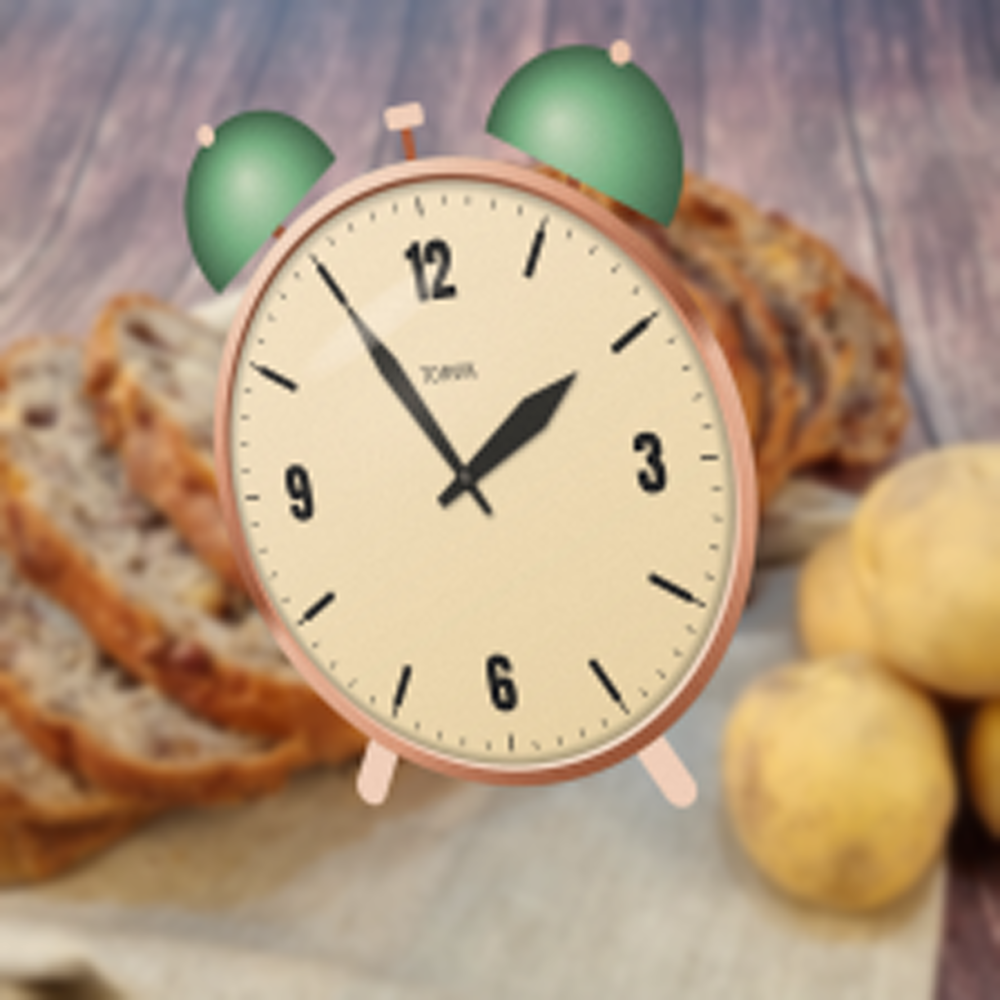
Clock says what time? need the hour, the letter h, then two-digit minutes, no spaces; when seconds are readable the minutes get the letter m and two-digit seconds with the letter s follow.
1h55
